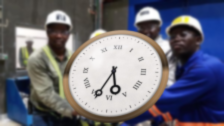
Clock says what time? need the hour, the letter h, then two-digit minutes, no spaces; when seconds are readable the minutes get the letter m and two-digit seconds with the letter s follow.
5h34
